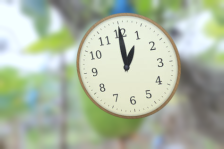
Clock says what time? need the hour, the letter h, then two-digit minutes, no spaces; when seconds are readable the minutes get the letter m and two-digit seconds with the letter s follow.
1h00
